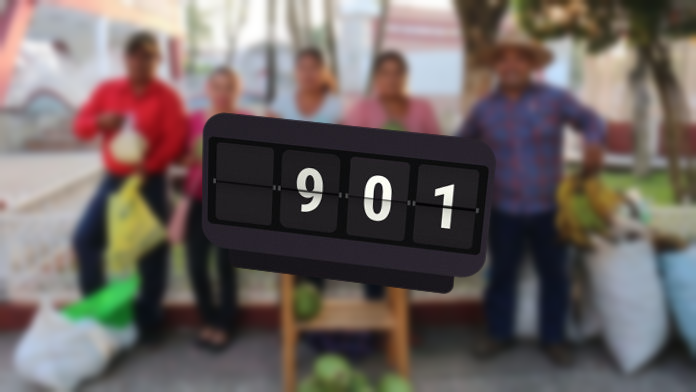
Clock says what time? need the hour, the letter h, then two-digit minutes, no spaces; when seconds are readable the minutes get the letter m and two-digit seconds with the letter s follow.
9h01
